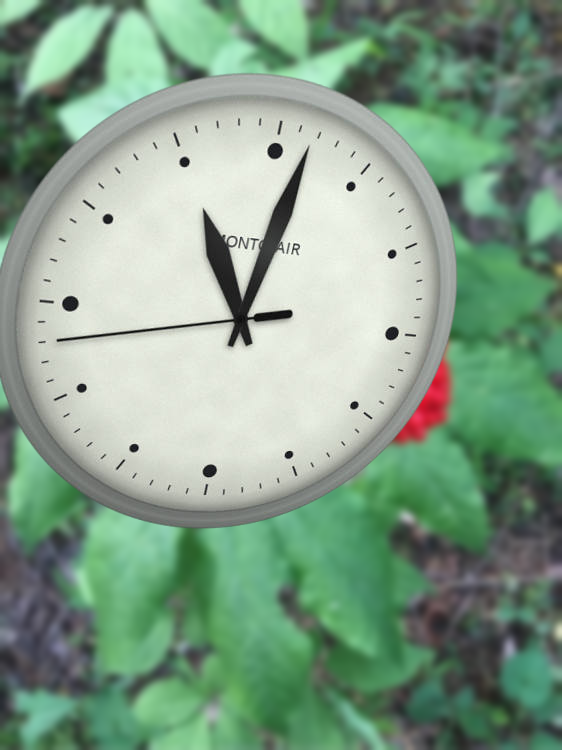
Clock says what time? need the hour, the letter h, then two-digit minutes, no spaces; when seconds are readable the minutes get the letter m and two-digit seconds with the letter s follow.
11h01m43s
